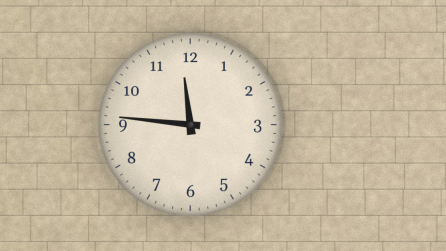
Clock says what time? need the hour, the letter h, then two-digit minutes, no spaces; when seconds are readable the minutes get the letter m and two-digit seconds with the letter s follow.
11h46
